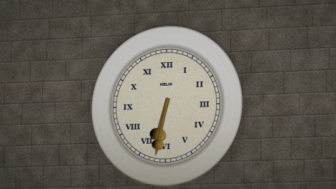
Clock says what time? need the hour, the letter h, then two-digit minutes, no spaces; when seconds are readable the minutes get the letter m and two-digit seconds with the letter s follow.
6h32
